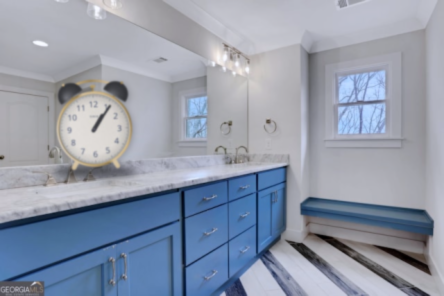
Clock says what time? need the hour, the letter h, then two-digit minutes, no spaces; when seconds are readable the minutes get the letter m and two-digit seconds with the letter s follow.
1h06
